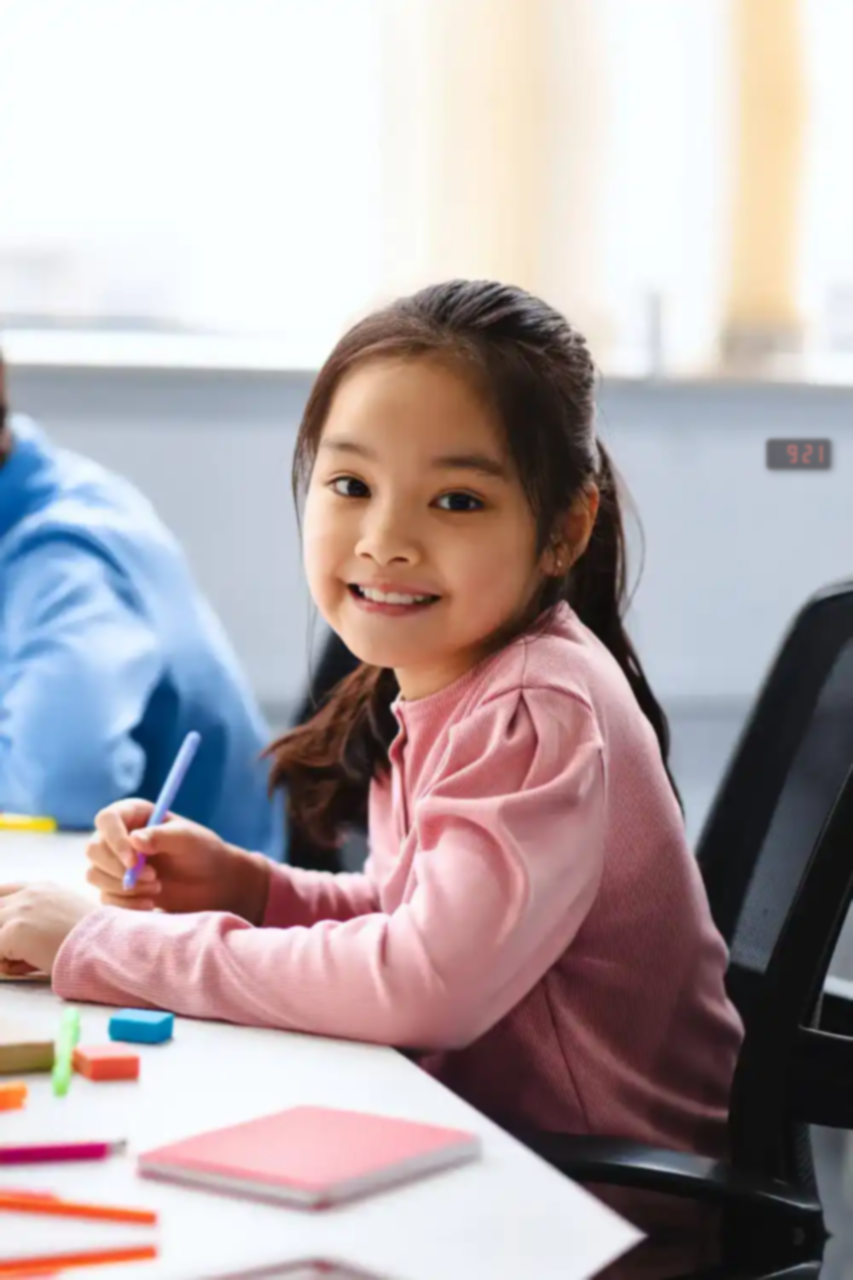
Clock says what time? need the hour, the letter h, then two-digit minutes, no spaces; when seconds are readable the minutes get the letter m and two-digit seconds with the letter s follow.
9h21
